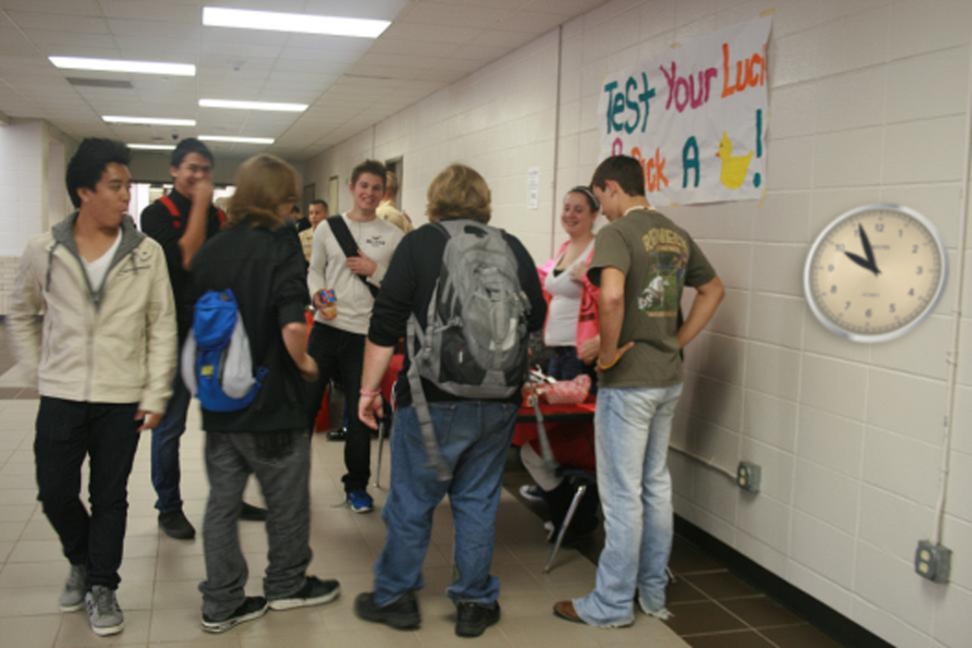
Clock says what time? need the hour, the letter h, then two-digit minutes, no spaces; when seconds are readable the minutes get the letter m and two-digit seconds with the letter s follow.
9h56
